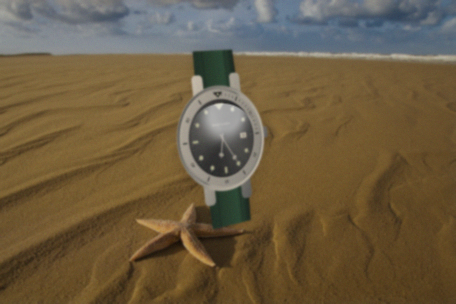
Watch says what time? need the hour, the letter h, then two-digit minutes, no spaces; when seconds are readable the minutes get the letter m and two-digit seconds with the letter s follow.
6h25
